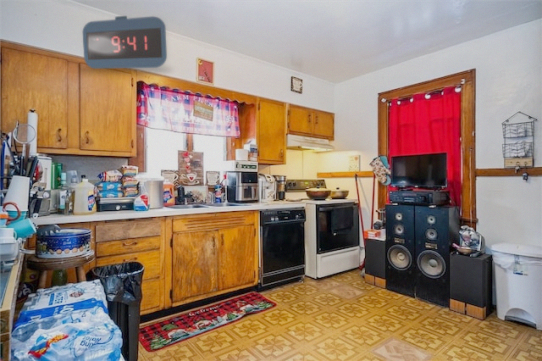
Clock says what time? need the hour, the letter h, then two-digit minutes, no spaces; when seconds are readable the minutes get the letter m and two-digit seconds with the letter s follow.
9h41
